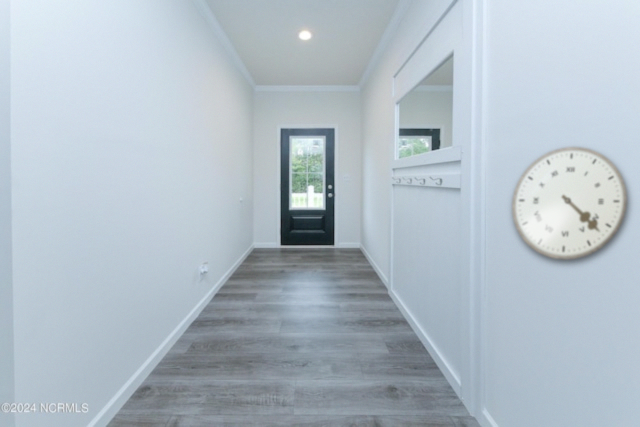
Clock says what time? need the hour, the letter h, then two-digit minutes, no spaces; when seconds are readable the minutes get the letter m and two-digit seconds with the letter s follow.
4h22
